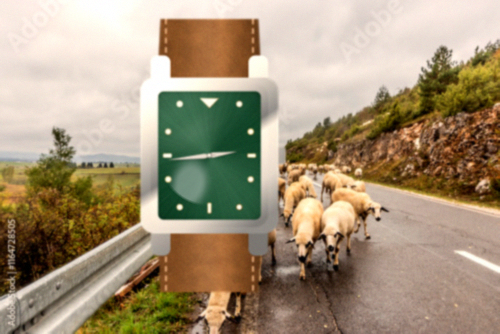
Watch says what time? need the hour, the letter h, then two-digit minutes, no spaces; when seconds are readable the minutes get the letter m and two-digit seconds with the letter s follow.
2h44
